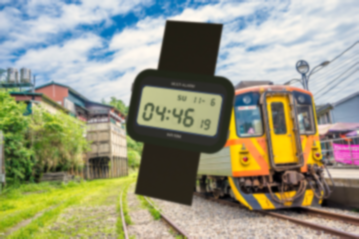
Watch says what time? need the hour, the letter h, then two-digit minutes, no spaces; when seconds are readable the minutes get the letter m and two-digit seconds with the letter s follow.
4h46
